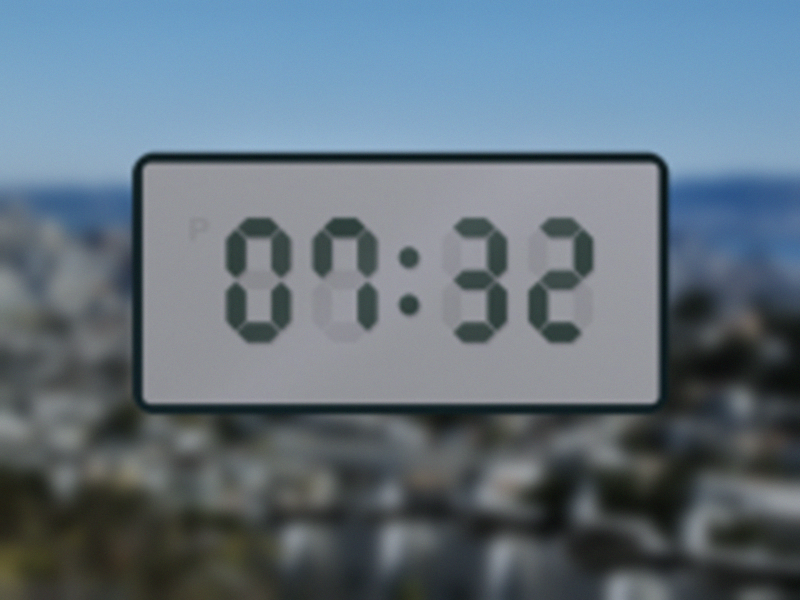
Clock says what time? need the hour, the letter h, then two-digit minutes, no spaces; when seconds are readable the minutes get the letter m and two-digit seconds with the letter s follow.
7h32
